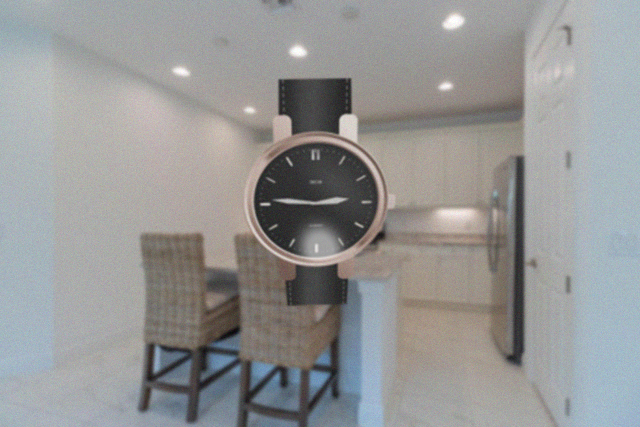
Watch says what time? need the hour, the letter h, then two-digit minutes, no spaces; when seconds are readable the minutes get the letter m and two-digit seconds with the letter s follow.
2h46
